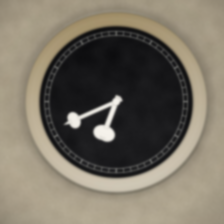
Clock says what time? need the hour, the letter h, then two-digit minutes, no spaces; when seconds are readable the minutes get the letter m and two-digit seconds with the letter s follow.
6h41
